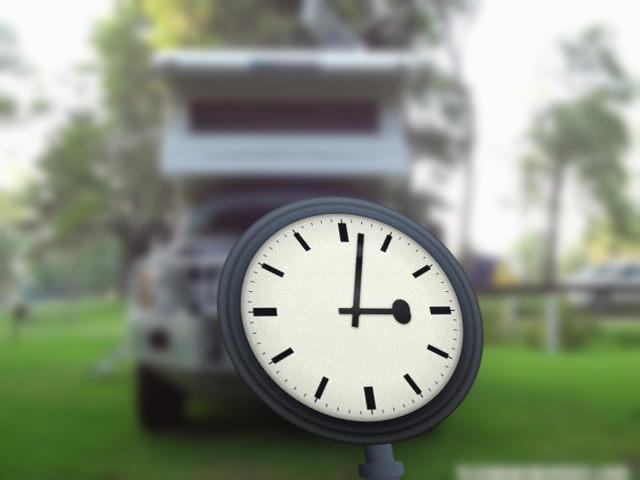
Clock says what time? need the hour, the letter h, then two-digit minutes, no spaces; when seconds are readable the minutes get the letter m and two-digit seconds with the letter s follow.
3h02
